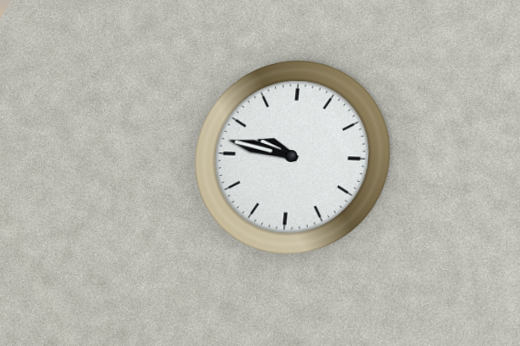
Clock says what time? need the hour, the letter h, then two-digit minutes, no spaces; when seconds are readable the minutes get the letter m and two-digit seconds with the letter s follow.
9h47
